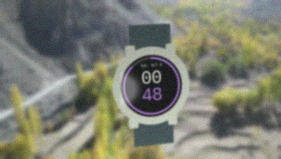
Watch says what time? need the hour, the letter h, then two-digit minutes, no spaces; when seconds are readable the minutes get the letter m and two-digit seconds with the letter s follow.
0h48
